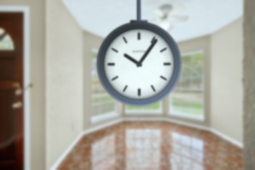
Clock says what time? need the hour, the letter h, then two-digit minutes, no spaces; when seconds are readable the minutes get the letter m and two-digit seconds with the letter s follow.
10h06
